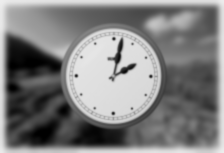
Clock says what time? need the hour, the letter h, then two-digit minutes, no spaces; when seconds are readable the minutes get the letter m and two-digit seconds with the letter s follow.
2h02
